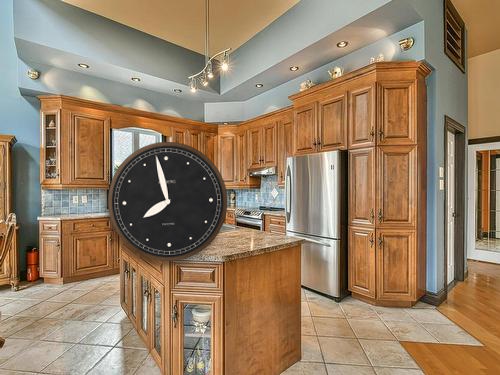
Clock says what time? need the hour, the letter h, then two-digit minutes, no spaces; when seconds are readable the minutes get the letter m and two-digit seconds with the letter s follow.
7h58
